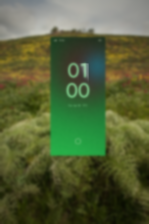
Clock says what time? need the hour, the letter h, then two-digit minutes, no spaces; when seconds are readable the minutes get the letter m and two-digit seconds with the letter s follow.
1h00
